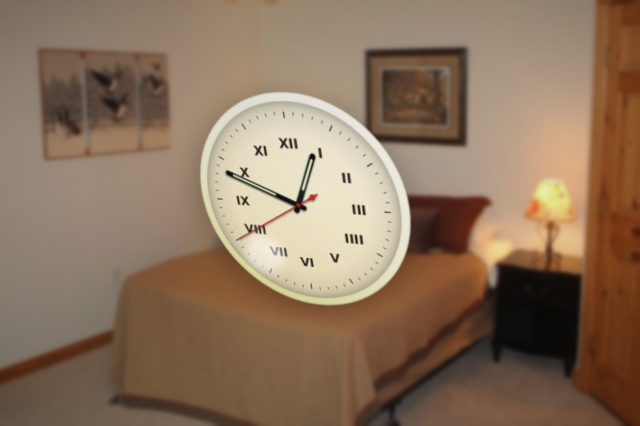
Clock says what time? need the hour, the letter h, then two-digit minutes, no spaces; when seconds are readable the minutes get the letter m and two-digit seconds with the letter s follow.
12h48m40s
